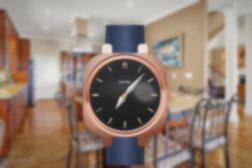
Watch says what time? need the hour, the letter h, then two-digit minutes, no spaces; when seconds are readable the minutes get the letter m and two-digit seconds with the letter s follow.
7h07
